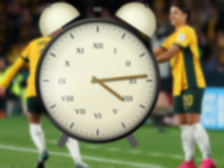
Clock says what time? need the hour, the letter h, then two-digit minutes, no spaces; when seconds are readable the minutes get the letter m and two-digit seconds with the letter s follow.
4h14
